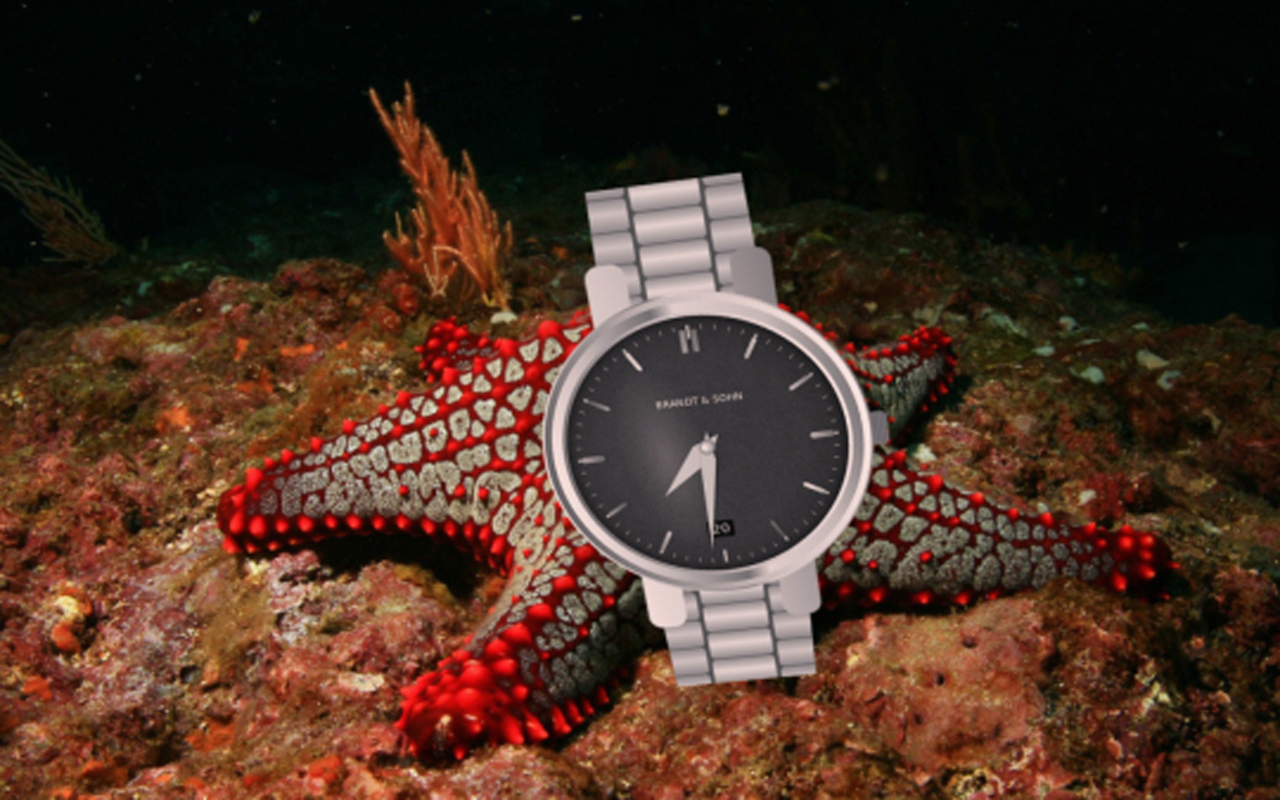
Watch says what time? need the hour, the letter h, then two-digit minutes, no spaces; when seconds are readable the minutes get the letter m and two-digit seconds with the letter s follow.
7h31
